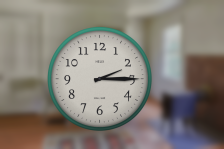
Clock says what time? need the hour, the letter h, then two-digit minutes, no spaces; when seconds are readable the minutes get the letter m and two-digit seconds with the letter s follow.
2h15
